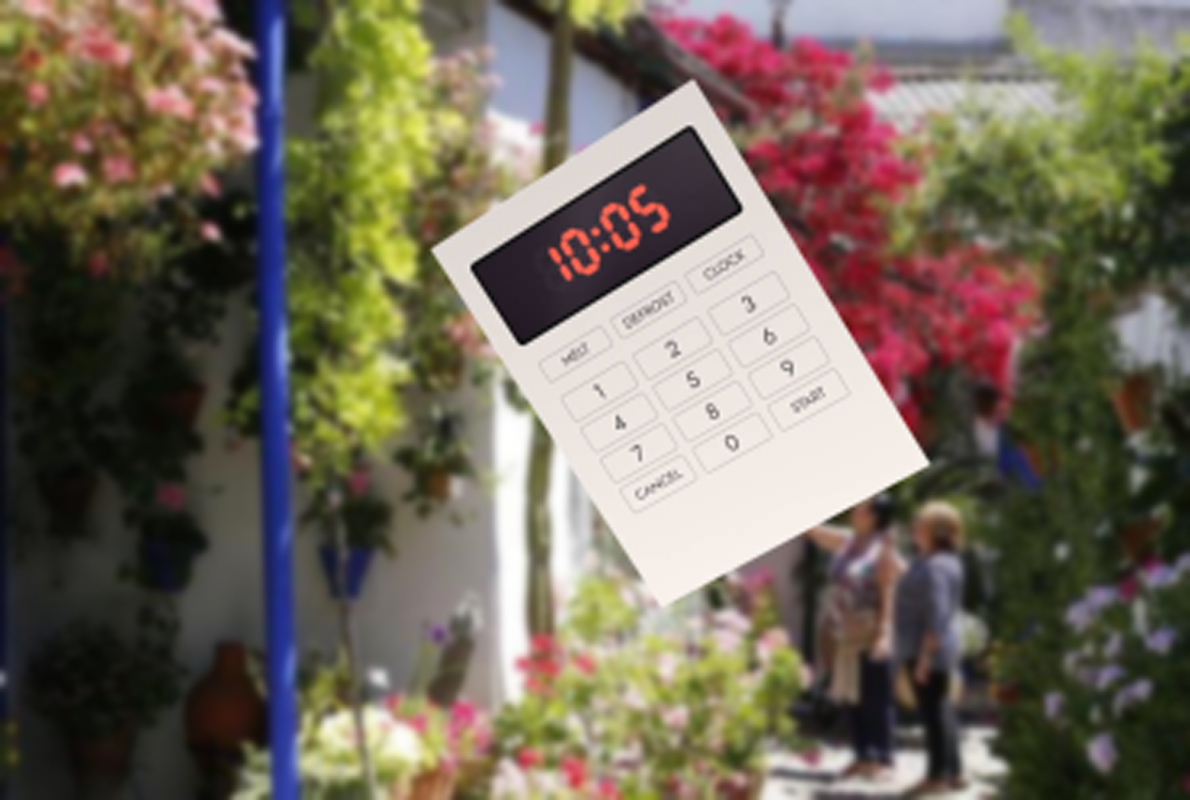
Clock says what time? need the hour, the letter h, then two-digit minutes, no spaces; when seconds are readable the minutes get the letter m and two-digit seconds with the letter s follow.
10h05
